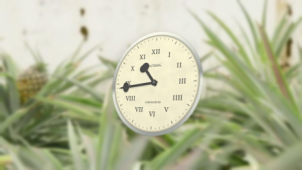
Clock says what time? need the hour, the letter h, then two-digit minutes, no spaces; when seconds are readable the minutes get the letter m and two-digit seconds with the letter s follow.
10h44
